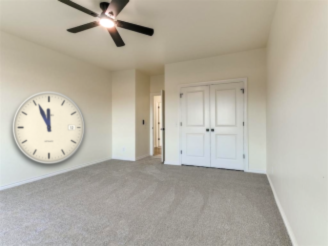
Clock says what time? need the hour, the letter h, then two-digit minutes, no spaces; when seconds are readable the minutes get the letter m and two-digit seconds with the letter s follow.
11h56
